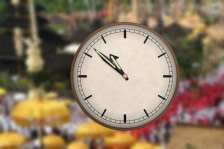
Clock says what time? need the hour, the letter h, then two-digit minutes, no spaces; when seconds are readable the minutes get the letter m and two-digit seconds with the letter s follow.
10h52
